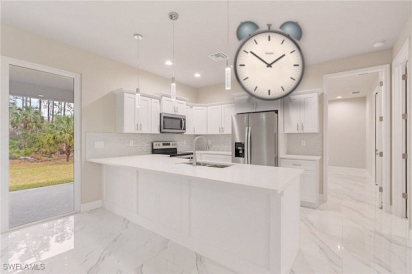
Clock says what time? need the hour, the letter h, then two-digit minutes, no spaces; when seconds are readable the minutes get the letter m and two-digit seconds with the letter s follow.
1h51
